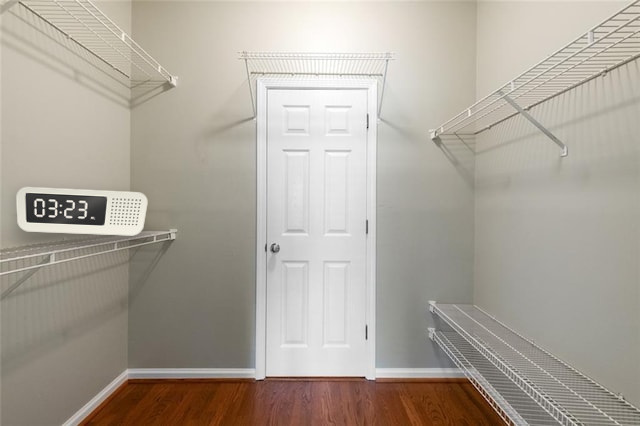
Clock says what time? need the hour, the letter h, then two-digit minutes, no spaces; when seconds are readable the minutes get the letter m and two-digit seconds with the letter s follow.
3h23
